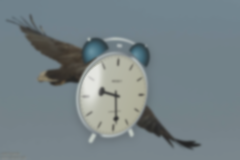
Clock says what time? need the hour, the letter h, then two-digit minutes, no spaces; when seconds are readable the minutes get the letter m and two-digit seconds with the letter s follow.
9h29
